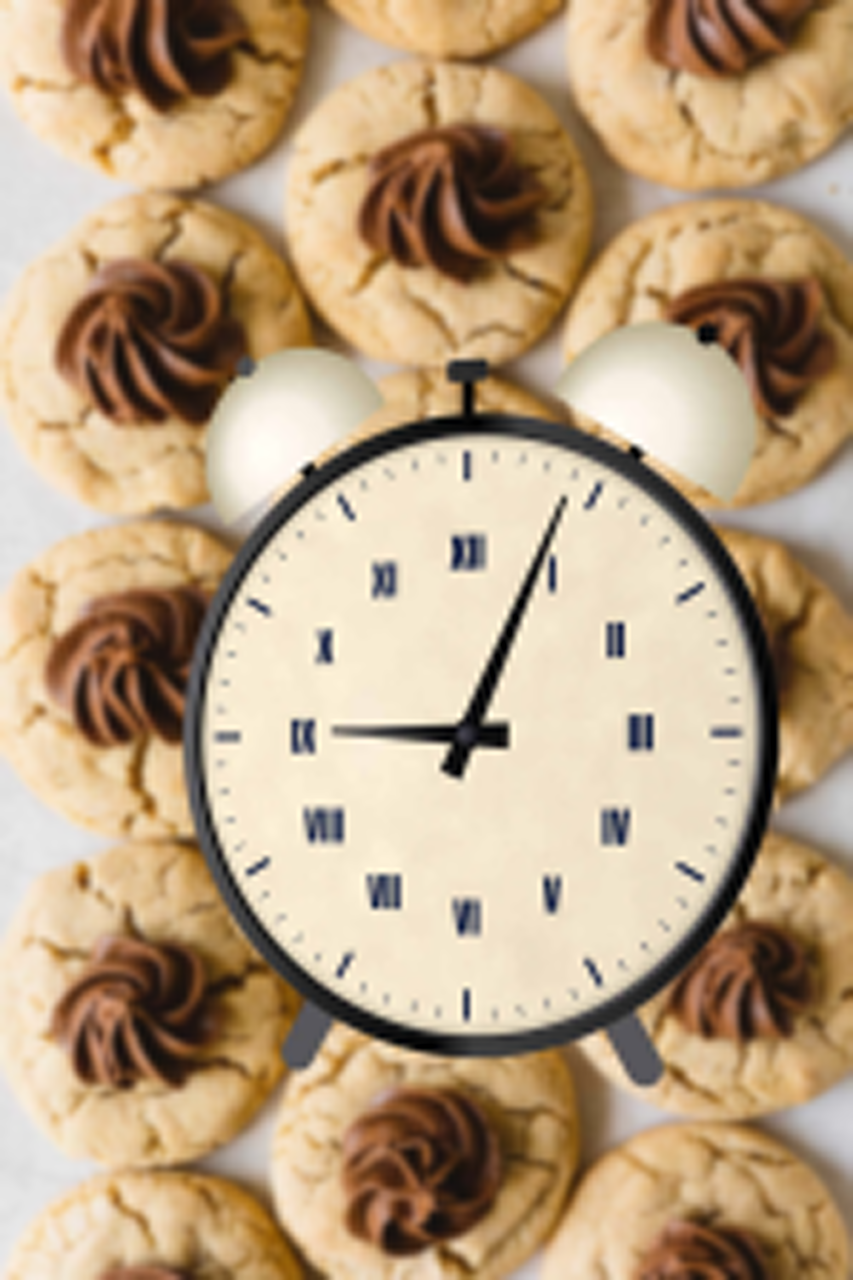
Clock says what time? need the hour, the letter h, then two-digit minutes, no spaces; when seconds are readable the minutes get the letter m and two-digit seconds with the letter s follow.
9h04
